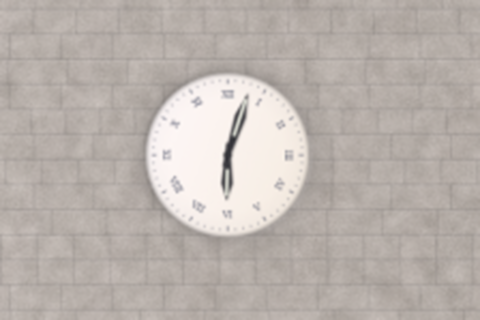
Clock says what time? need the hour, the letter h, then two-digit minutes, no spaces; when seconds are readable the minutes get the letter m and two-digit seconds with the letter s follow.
6h03
